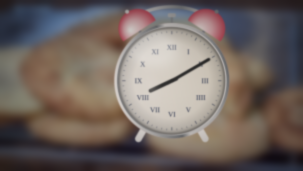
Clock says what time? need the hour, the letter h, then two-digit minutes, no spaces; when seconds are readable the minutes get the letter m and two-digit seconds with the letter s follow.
8h10
